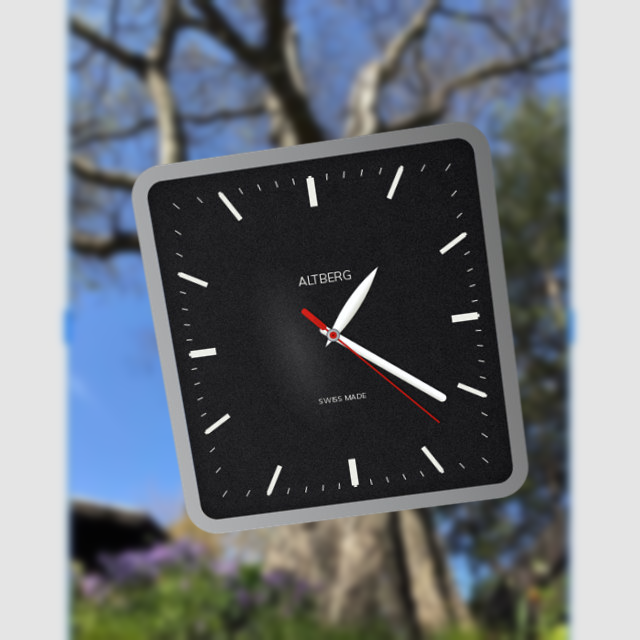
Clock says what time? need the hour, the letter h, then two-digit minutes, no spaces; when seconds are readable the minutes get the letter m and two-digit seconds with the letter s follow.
1h21m23s
